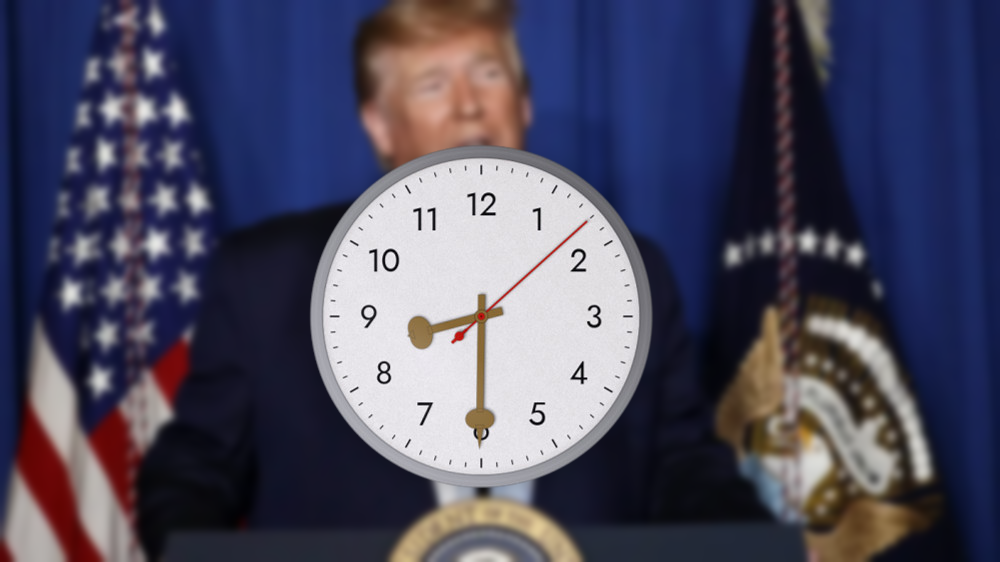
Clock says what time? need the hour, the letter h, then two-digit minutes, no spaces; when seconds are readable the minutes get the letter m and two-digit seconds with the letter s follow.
8h30m08s
